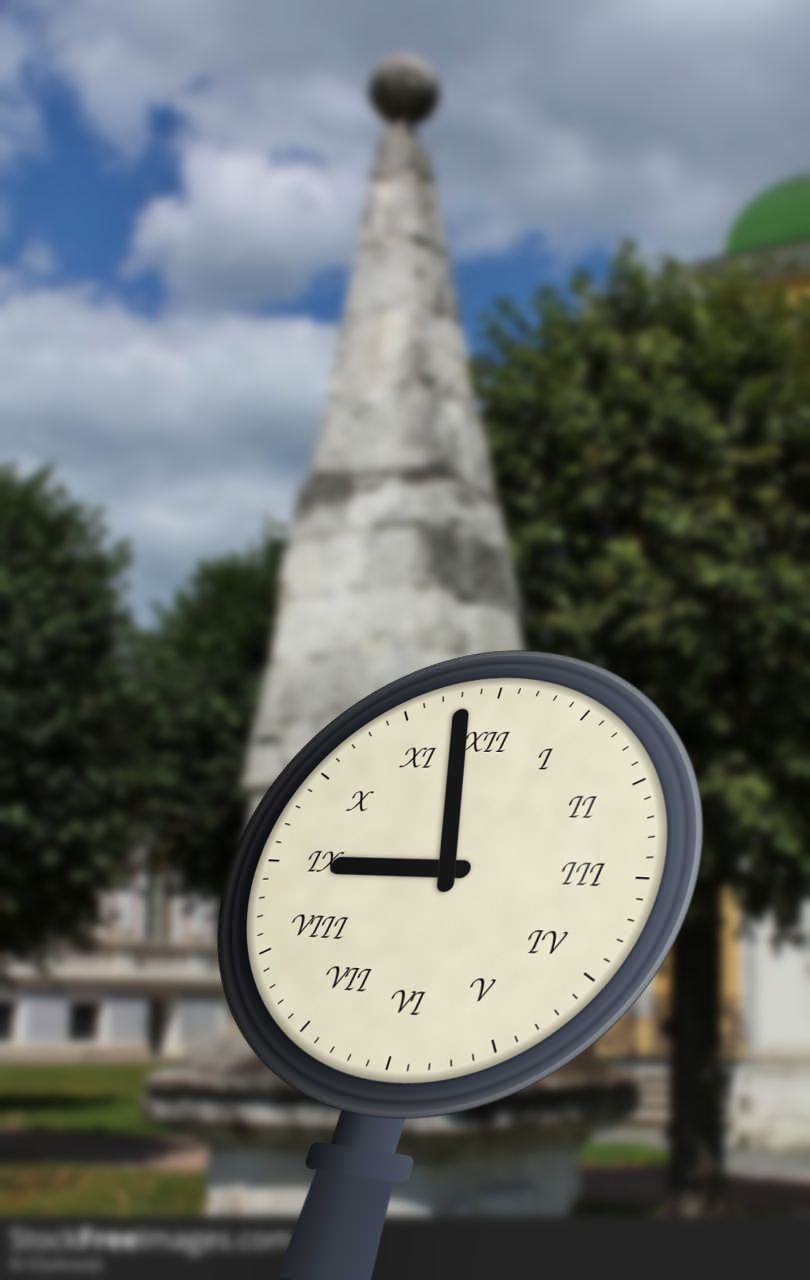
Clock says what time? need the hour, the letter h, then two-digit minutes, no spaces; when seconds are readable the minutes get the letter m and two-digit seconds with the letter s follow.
8h58
